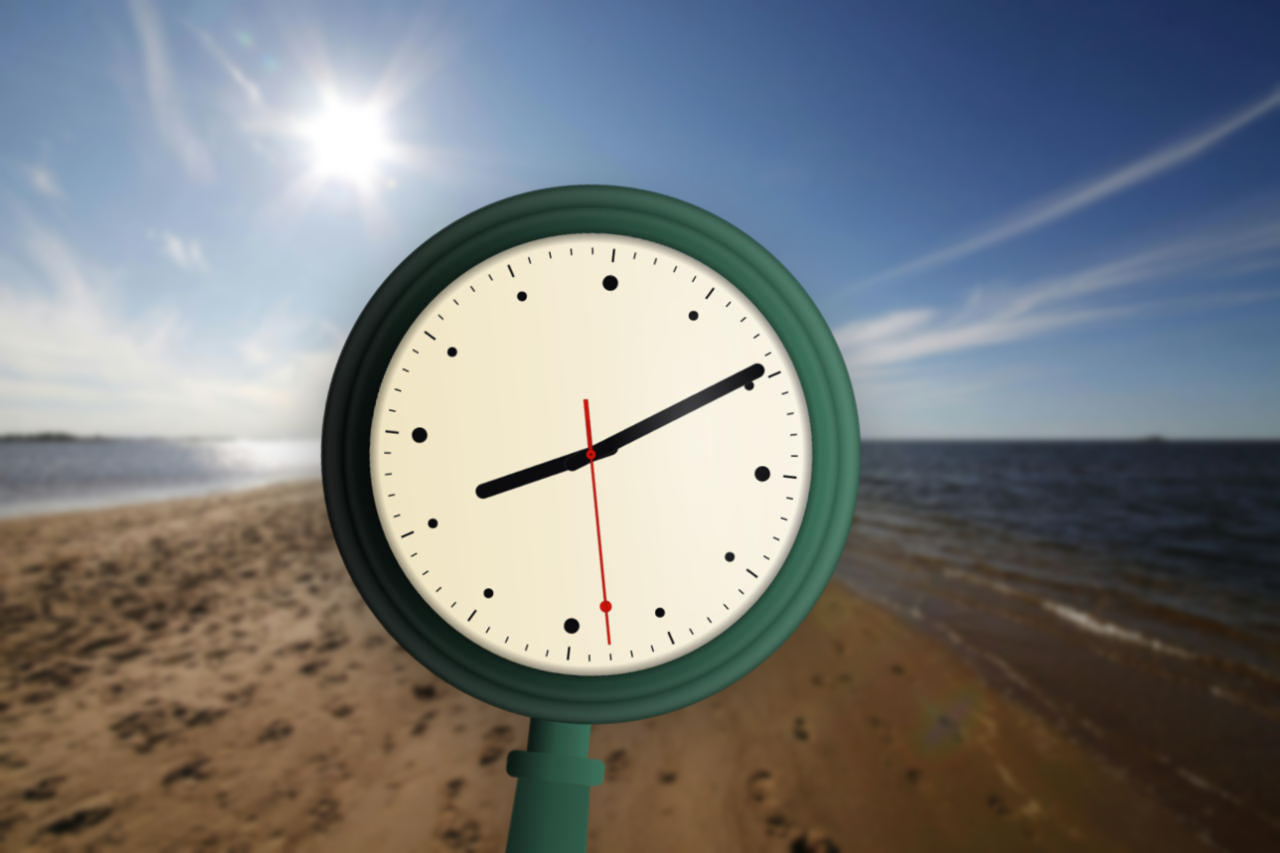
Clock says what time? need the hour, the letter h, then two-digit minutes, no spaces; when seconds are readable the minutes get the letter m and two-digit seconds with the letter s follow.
8h09m28s
